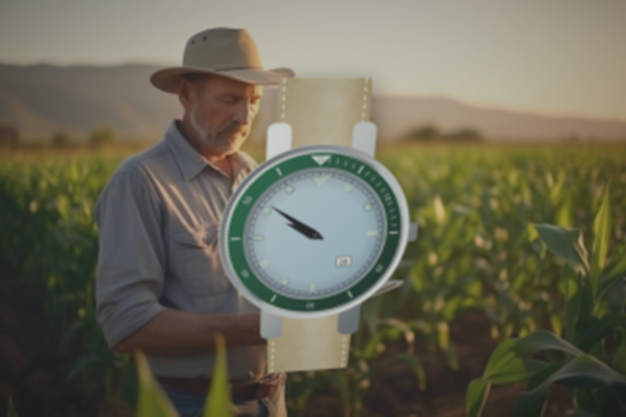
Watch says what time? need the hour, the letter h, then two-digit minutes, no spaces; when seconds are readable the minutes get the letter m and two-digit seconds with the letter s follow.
9h51
